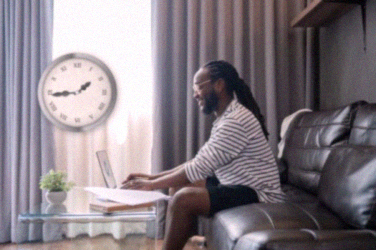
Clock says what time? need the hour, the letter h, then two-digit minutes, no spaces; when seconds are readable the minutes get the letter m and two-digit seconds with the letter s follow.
1h44
